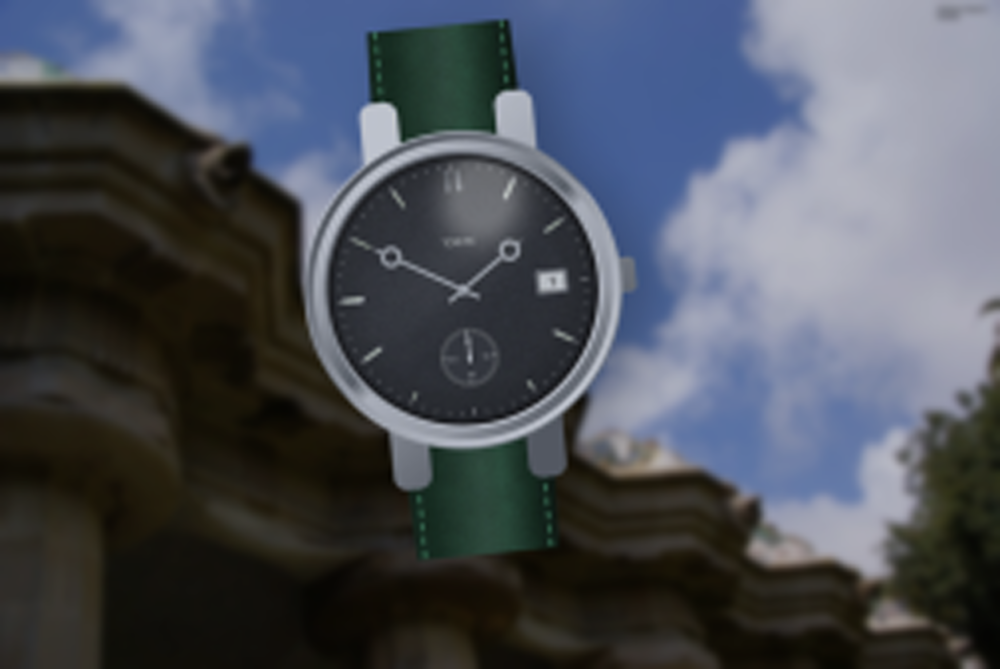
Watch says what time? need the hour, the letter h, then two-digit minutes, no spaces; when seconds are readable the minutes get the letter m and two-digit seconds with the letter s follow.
1h50
